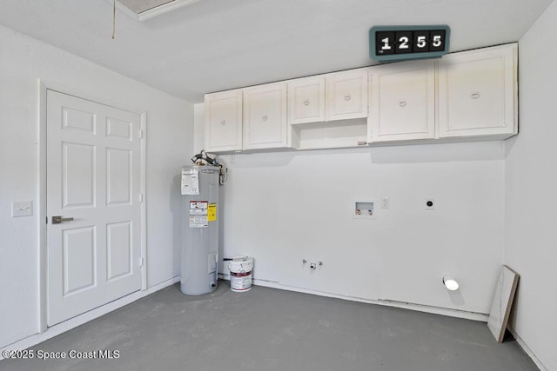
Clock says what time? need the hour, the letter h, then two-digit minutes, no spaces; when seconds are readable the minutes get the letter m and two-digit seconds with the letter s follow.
12h55
